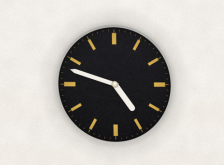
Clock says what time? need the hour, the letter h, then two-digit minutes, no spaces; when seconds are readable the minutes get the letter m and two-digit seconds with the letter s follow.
4h48
